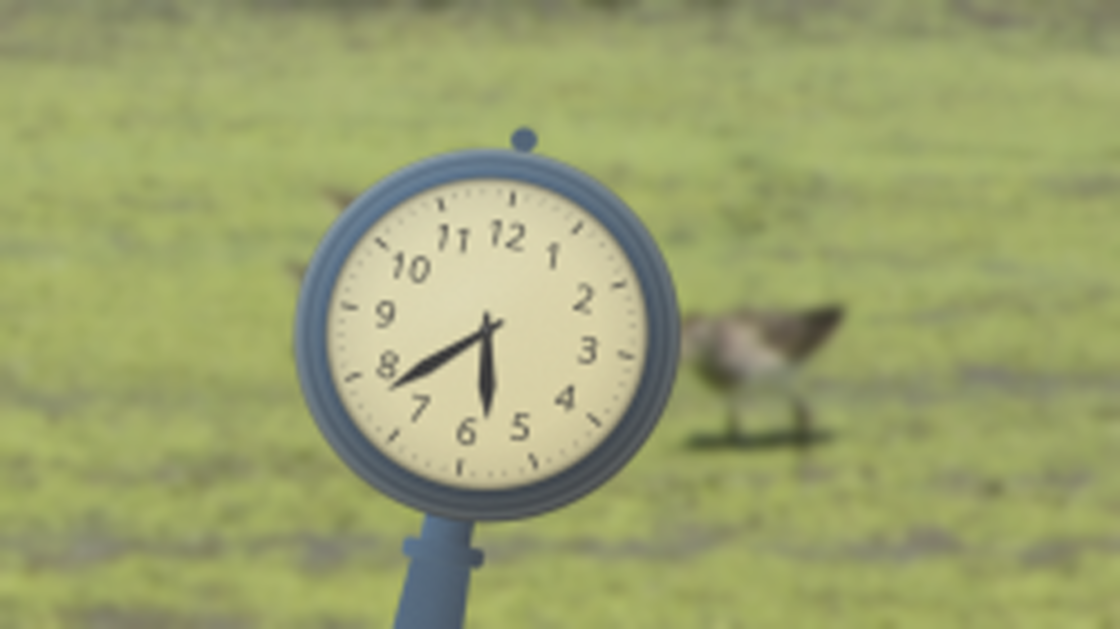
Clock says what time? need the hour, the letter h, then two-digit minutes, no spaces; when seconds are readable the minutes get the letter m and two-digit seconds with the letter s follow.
5h38
